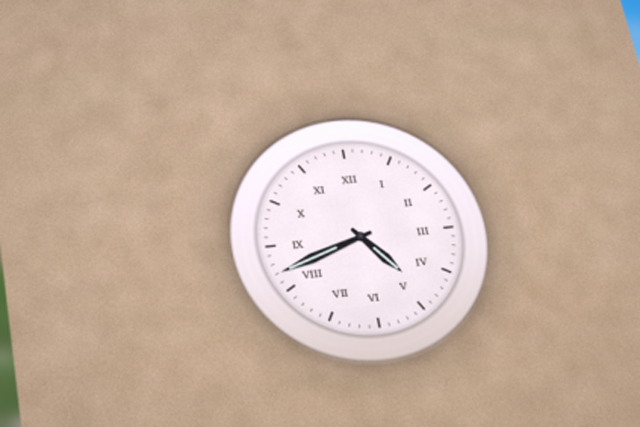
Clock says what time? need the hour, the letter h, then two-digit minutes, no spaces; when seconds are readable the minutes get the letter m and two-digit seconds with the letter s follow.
4h42
